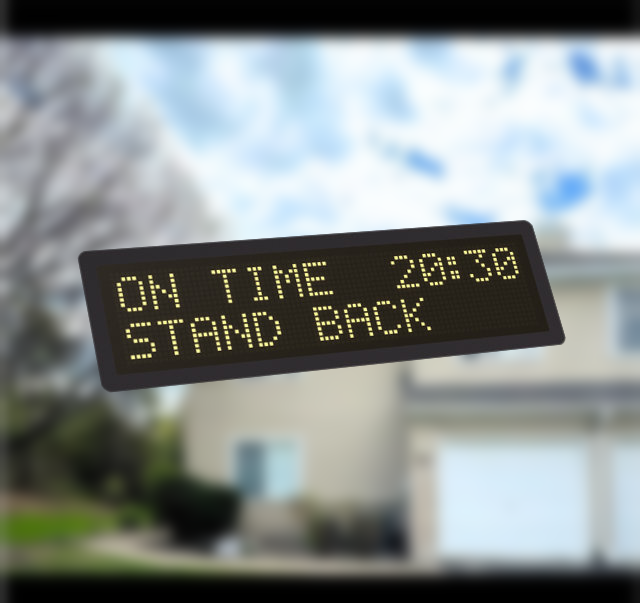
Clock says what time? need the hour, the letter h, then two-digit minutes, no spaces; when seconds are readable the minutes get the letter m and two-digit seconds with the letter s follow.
20h30
